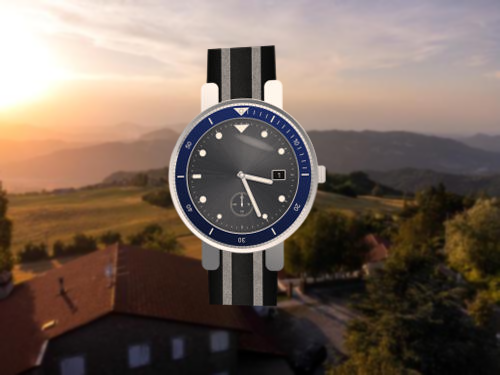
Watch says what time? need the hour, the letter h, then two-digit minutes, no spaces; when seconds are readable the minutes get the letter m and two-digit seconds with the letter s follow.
3h26
